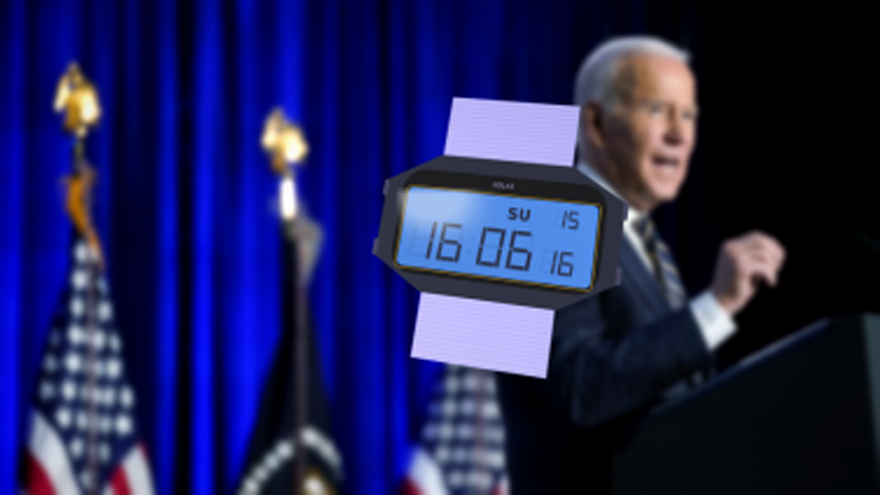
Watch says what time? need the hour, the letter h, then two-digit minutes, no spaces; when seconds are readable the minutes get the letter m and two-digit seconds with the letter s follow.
16h06m16s
